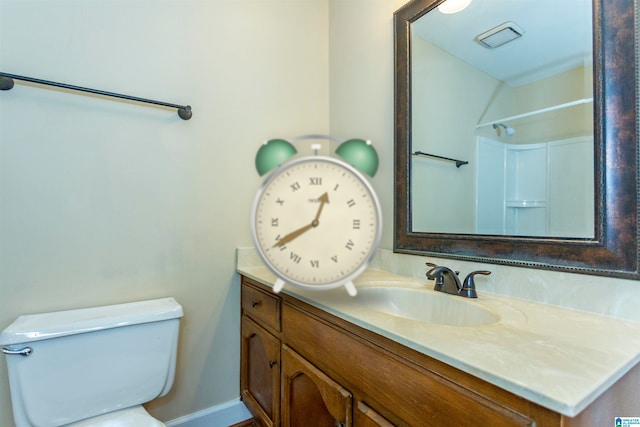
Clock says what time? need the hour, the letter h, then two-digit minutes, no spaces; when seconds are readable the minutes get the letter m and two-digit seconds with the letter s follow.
12h40
